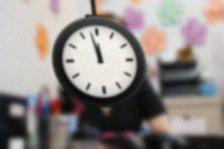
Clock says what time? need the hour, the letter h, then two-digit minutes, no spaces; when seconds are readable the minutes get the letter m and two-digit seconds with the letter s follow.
11h58
